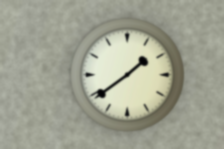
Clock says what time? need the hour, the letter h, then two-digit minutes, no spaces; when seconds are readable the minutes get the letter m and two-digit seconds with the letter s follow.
1h39
